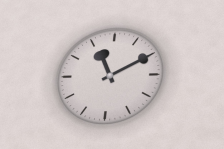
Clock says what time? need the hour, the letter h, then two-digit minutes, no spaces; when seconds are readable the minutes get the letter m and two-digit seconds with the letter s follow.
11h10
